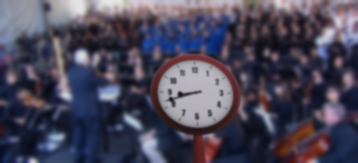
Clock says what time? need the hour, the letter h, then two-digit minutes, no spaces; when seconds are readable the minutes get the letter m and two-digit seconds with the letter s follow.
8h42
